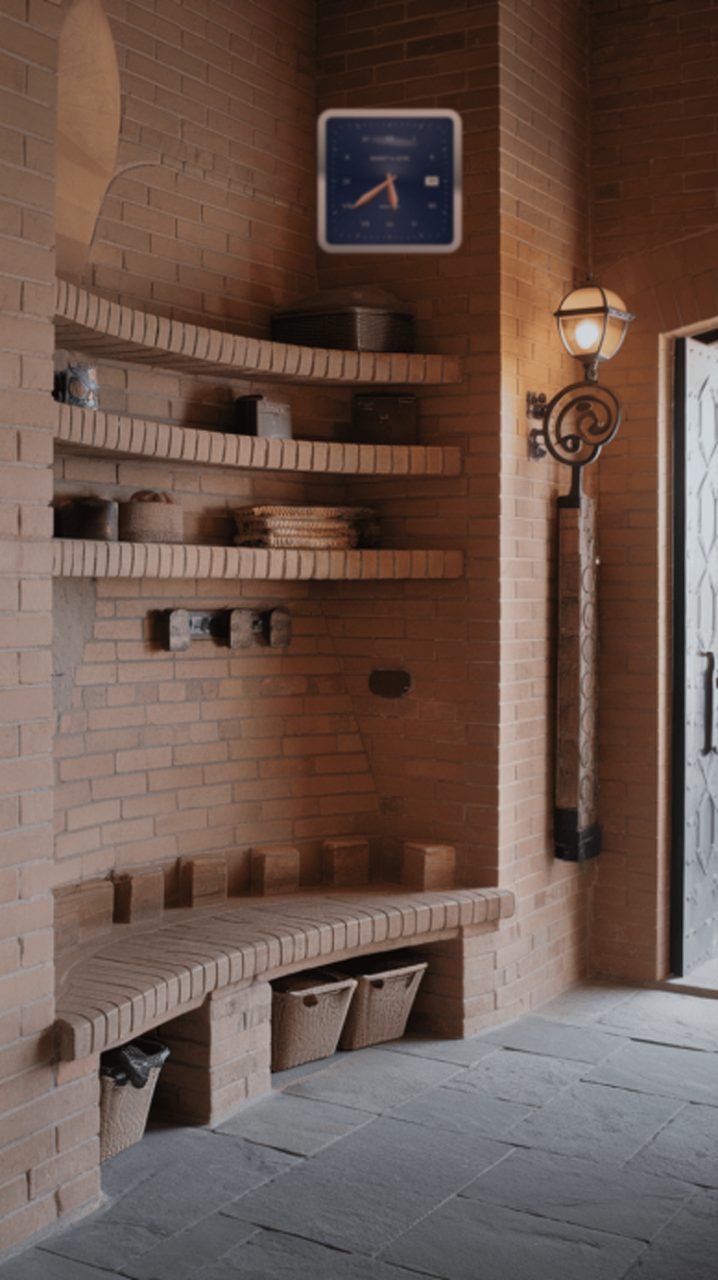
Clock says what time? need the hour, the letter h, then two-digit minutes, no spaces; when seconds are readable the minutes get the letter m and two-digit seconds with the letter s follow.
5h39
